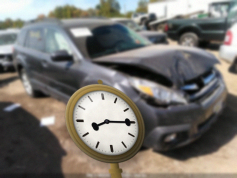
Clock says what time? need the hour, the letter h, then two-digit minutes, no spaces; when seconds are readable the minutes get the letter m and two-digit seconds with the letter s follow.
8h15
